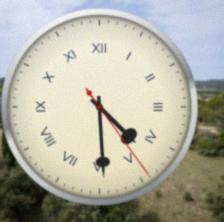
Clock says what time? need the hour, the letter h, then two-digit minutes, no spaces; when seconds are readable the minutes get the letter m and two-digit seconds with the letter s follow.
4h29m24s
